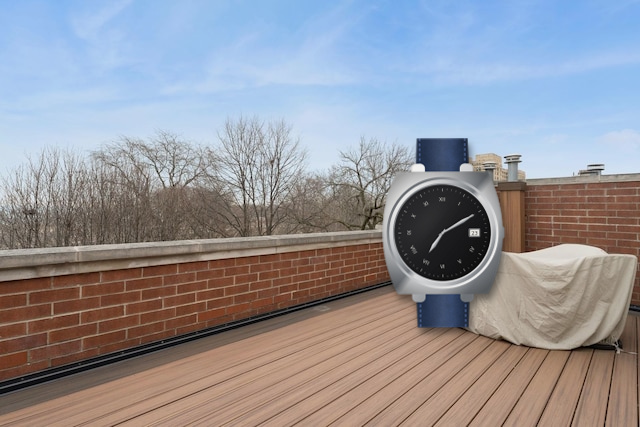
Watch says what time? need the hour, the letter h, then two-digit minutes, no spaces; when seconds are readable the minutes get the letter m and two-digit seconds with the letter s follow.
7h10
